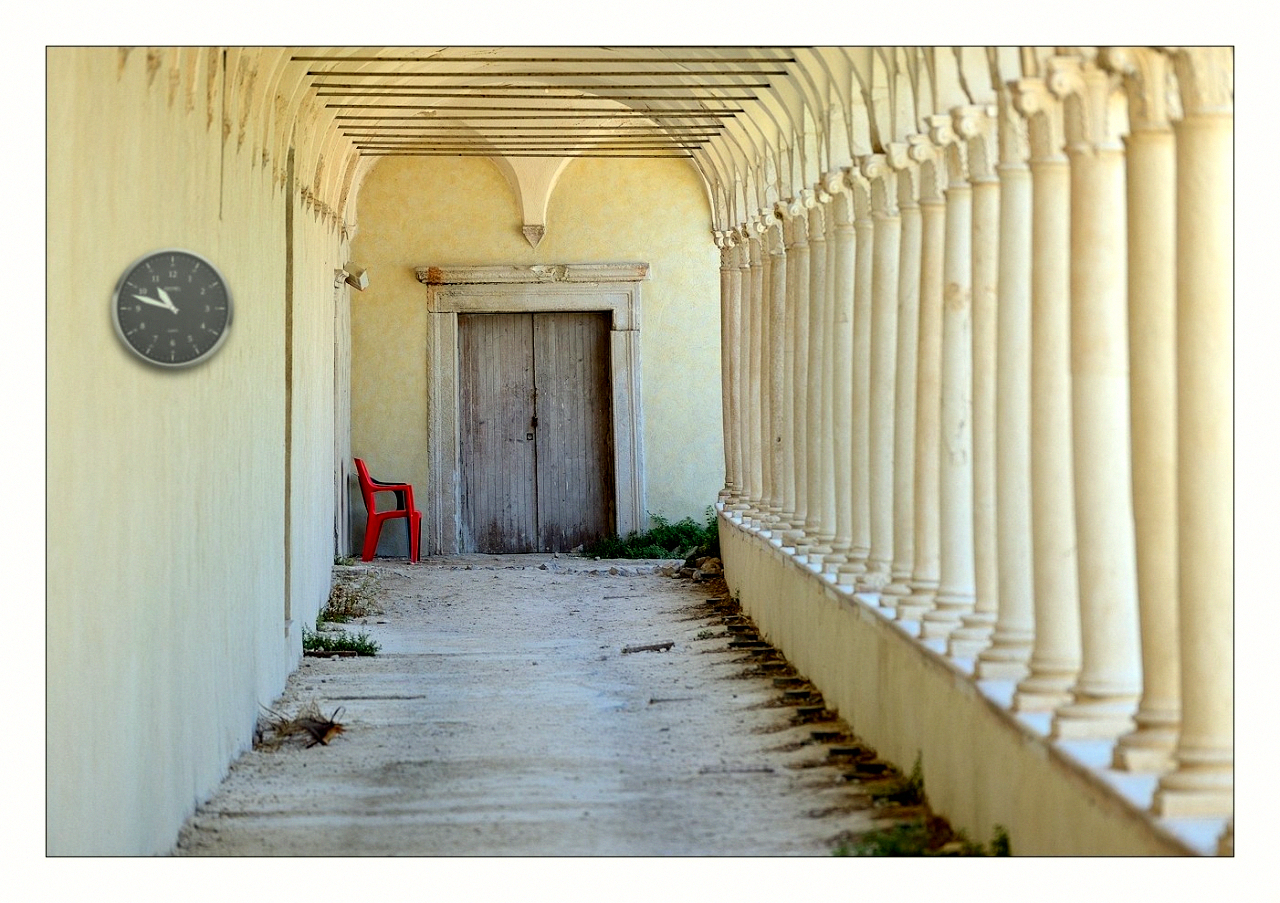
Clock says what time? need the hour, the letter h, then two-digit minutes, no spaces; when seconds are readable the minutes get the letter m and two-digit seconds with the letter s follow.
10h48
